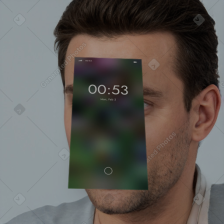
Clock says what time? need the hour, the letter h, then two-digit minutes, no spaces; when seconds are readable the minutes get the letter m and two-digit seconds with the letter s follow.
0h53
